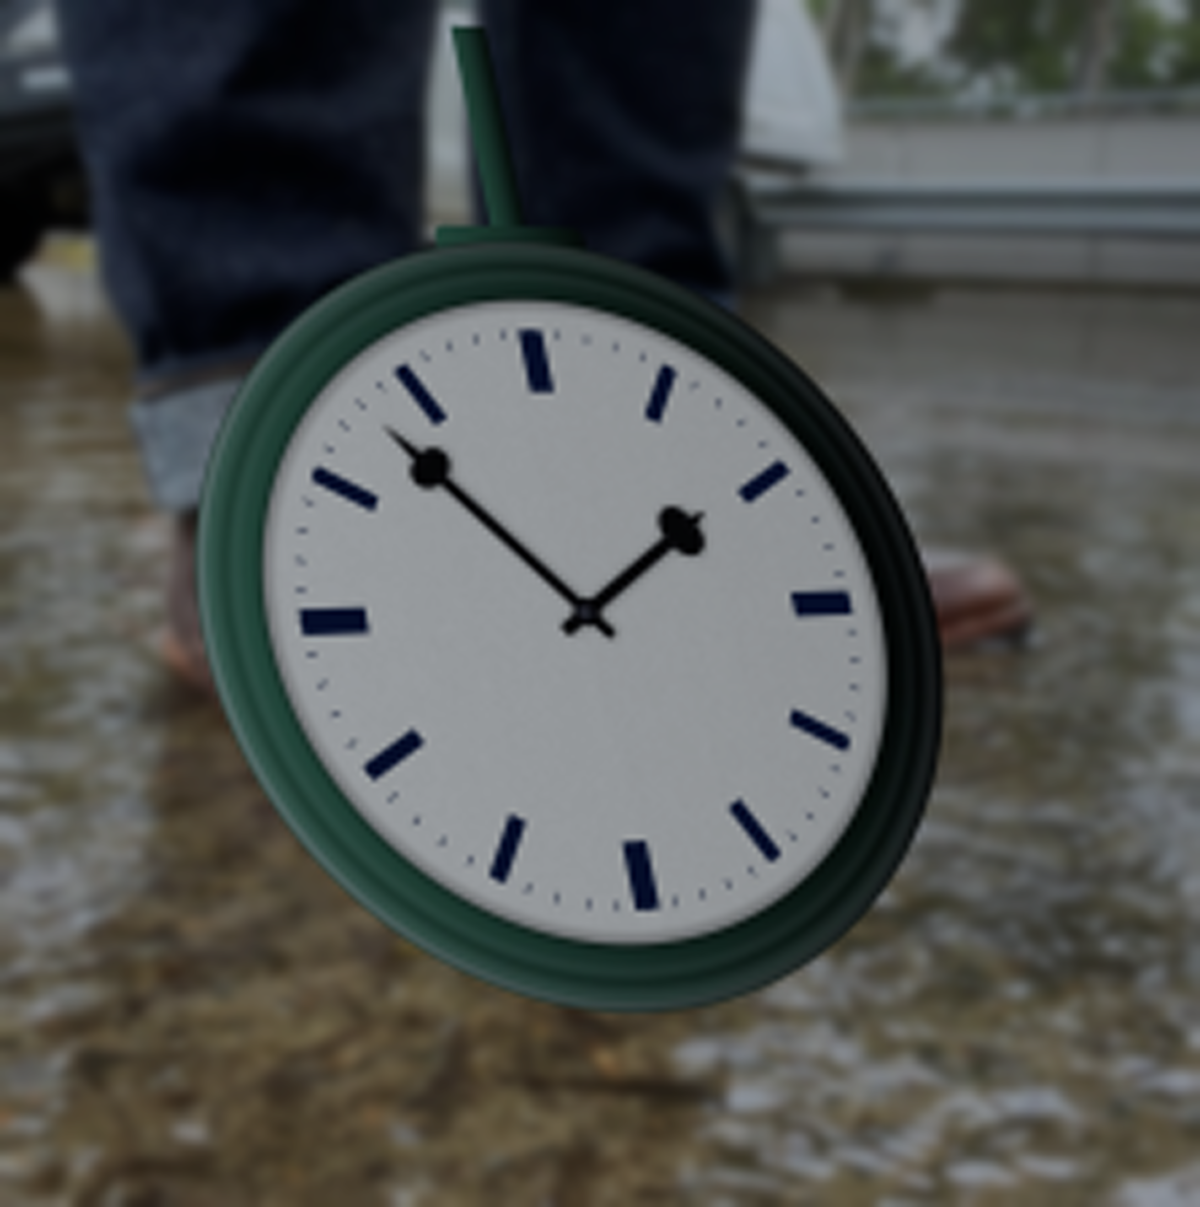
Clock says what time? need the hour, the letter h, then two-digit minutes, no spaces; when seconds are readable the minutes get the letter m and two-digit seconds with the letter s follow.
1h53
